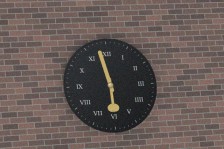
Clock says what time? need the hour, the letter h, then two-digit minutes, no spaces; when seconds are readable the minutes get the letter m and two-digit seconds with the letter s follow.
5h58
